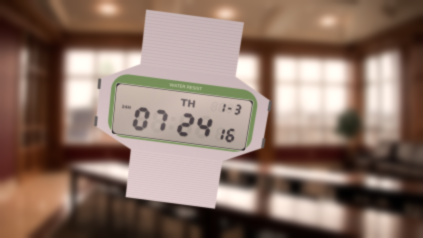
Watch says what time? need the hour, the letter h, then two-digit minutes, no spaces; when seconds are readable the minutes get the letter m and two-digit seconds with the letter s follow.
7h24m16s
